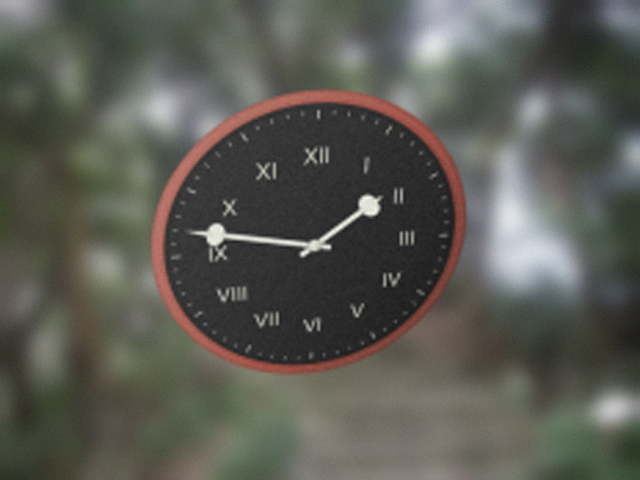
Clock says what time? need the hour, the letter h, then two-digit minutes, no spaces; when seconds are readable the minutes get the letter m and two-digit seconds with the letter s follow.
1h47
